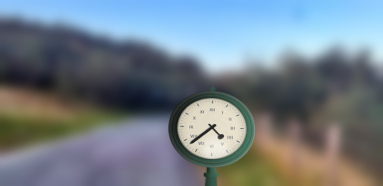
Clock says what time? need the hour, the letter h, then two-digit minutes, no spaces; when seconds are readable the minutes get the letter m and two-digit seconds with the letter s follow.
4h38
